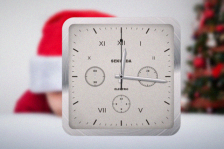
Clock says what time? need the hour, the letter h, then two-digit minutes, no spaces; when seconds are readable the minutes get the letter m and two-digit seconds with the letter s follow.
12h16
